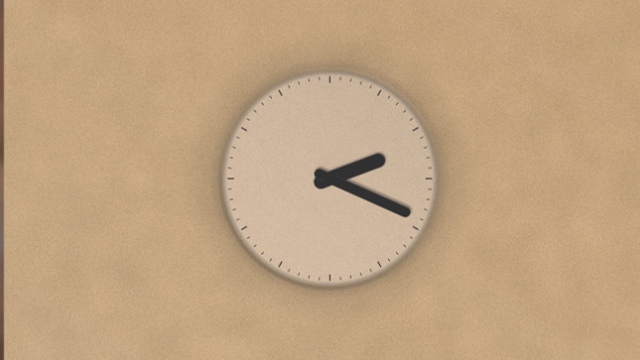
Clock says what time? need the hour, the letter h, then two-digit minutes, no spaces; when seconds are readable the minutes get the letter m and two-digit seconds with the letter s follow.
2h19
